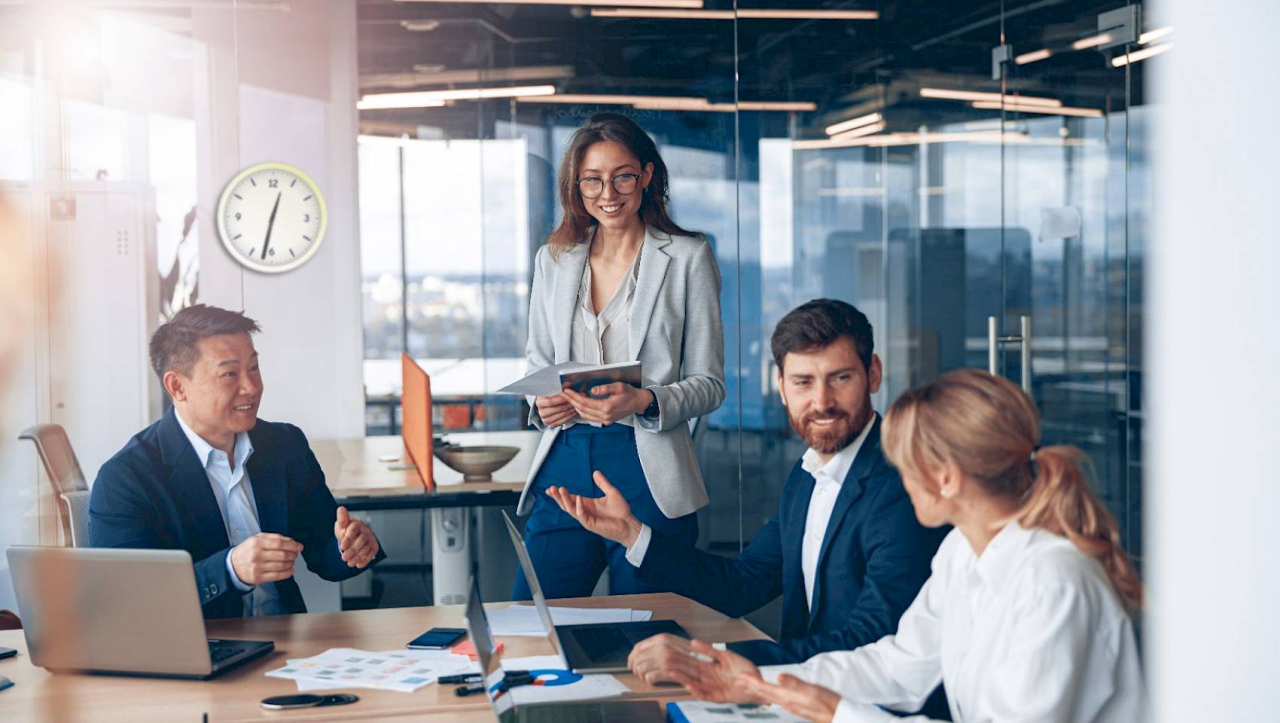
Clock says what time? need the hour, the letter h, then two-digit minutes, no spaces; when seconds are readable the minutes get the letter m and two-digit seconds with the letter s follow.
12h32
